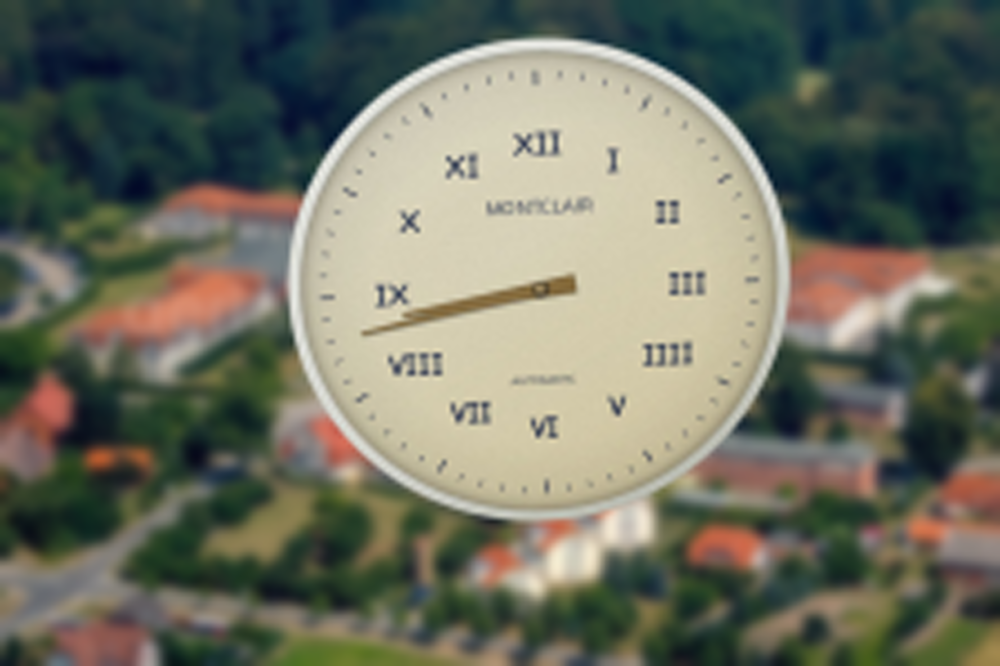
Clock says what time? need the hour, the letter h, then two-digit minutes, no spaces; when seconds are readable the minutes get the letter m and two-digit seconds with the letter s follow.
8h43
